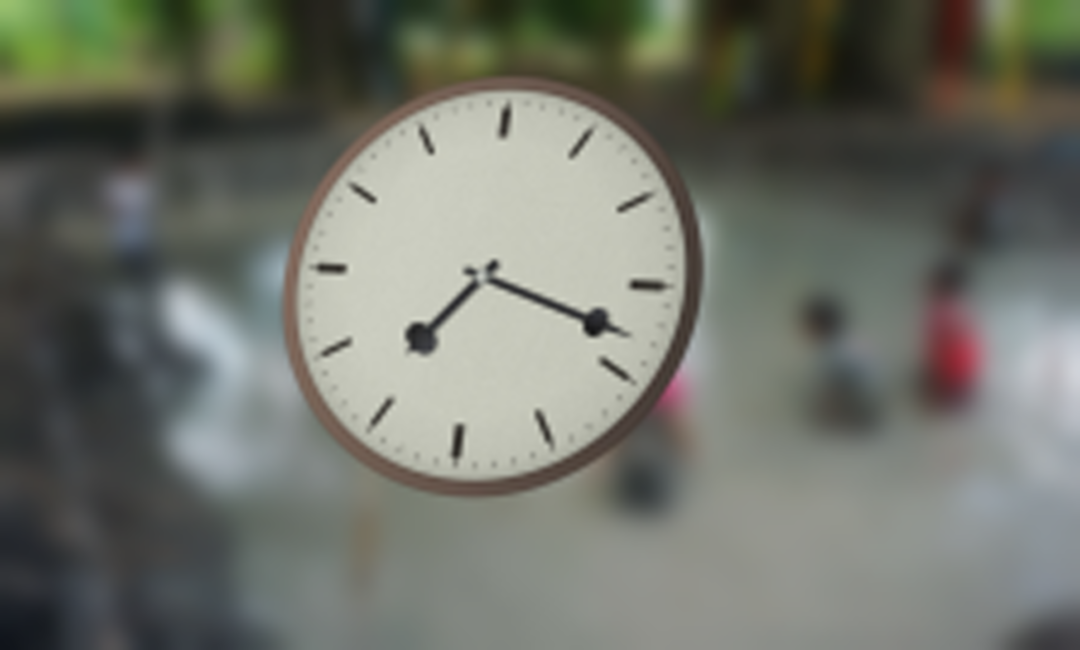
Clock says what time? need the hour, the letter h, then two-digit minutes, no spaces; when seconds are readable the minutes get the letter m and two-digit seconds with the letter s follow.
7h18
